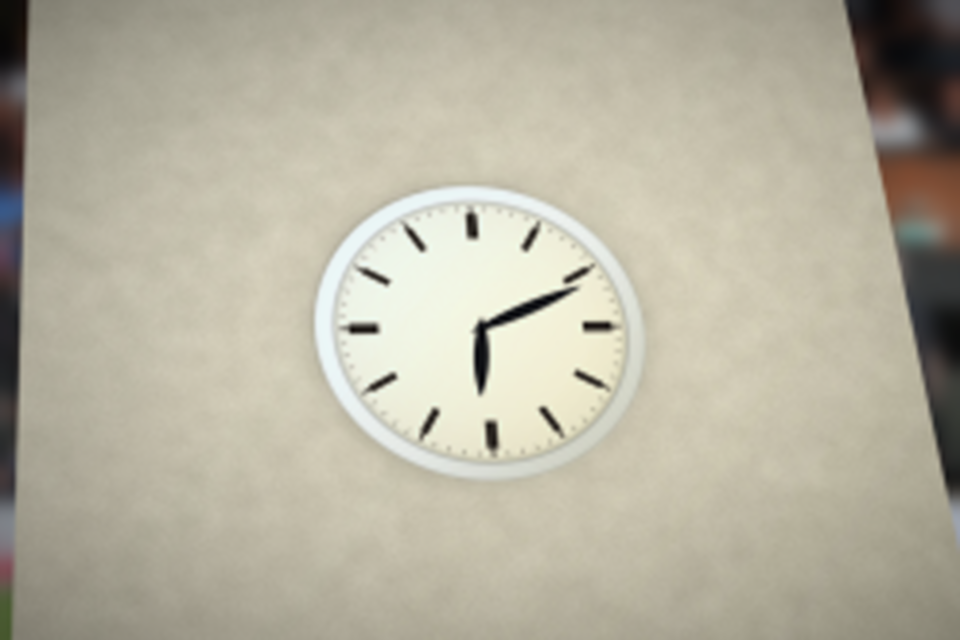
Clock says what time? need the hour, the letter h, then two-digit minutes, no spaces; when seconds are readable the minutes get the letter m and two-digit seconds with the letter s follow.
6h11
